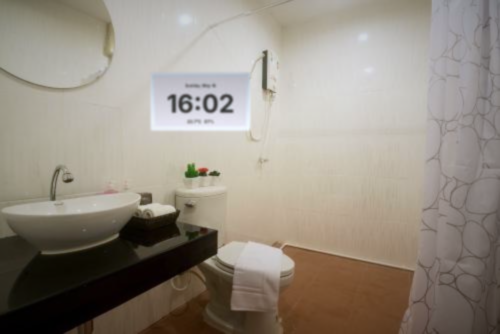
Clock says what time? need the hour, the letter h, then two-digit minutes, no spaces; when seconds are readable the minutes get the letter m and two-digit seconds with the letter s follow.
16h02
